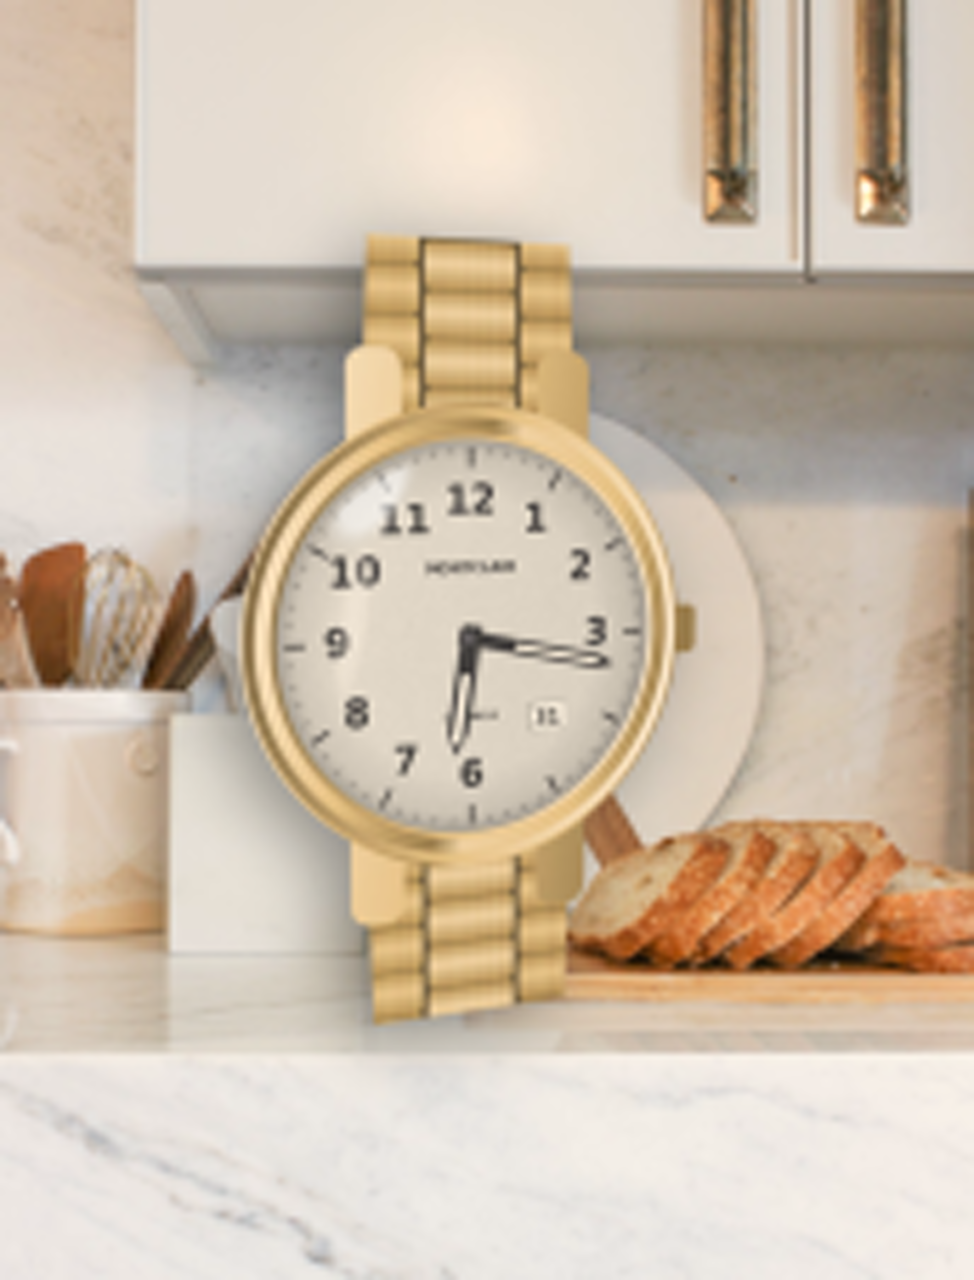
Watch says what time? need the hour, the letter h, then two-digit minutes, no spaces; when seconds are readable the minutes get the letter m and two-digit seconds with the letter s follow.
6h17
